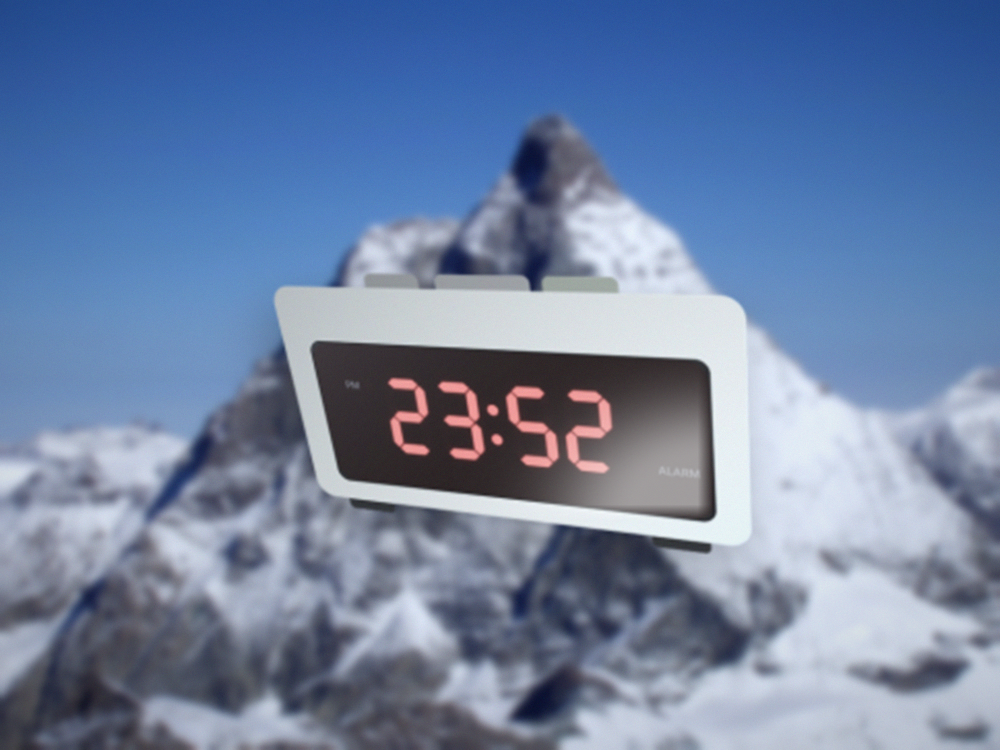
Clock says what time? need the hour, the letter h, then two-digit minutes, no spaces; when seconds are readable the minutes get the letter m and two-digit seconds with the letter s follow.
23h52
